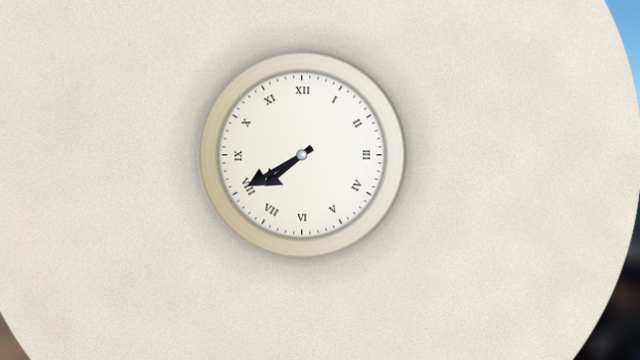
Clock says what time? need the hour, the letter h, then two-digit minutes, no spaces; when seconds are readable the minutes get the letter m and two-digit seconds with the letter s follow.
7h40
